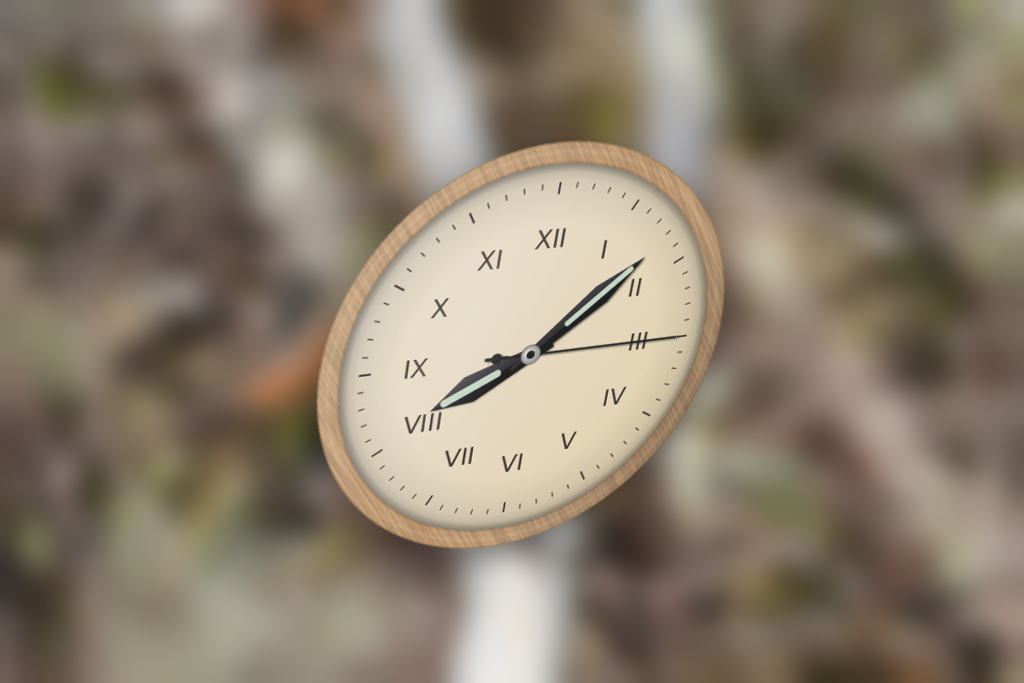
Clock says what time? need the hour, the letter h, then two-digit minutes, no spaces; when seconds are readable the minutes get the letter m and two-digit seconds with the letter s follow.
8h08m15s
